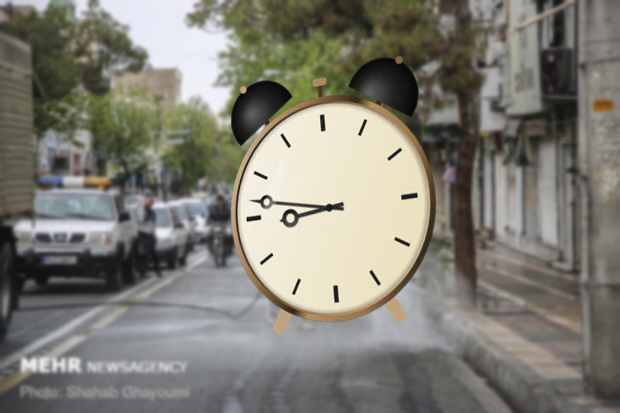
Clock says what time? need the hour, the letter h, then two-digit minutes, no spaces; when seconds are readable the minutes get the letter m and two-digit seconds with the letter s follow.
8h47
